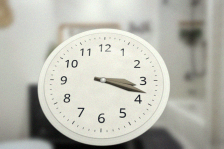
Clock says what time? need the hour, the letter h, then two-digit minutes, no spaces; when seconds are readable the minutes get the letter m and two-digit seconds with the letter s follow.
3h18
